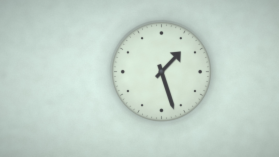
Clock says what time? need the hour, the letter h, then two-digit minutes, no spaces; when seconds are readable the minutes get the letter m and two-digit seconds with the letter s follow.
1h27
